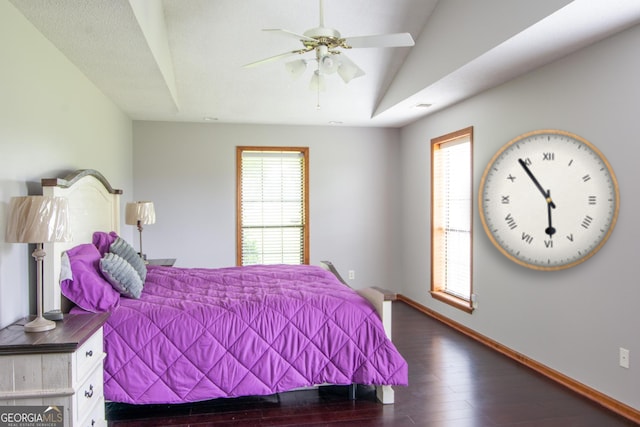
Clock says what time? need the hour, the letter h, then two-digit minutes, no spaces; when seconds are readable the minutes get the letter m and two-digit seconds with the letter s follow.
5h54
